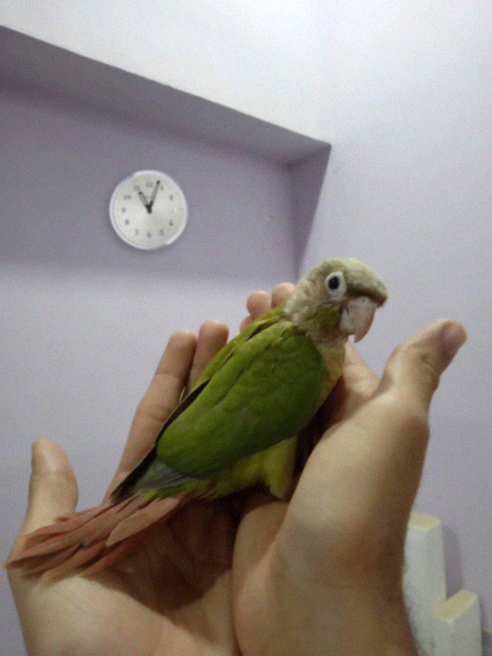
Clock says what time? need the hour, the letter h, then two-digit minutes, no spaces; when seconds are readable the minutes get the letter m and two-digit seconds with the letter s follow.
11h03
